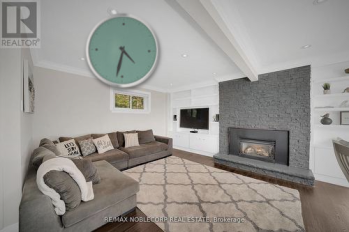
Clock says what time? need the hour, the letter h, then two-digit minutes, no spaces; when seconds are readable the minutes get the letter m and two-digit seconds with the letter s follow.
4h32
